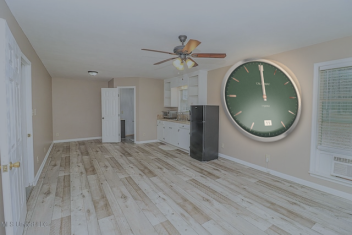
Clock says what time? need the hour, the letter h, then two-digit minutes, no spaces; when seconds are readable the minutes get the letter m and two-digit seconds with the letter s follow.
12h00
